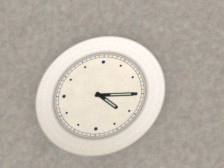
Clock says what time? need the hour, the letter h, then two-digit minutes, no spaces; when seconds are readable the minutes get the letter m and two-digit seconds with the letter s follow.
4h15
